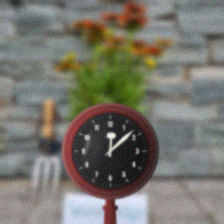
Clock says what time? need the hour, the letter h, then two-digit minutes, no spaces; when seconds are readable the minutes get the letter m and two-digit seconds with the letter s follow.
12h08
